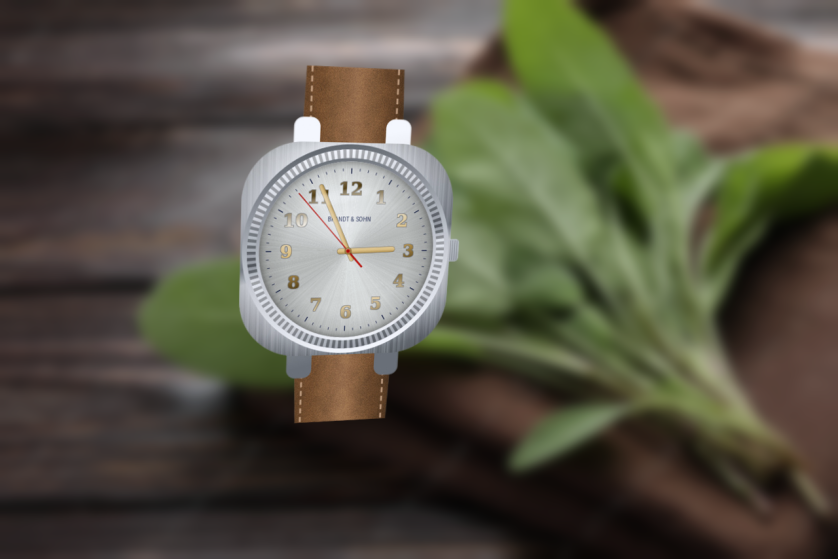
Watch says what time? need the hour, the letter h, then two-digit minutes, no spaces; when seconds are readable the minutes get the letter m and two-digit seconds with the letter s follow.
2h55m53s
